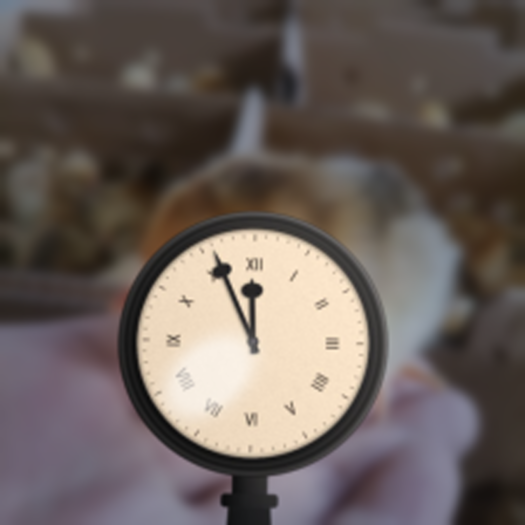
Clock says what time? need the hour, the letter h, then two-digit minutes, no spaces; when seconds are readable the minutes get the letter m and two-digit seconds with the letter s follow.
11h56
